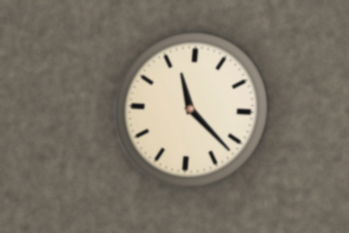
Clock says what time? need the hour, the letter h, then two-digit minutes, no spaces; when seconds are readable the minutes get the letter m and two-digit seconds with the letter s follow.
11h22
